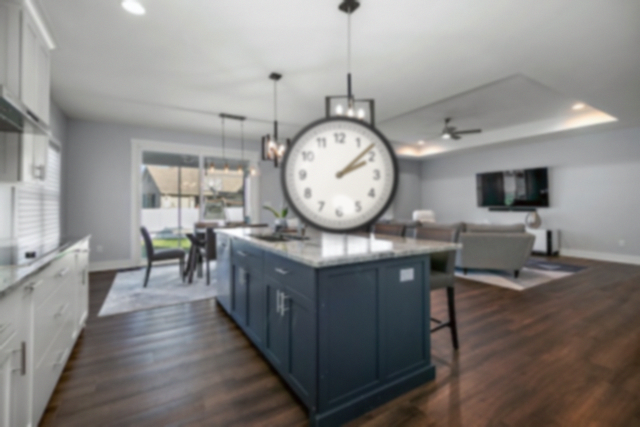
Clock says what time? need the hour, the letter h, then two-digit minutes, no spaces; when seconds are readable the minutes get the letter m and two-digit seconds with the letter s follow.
2h08
